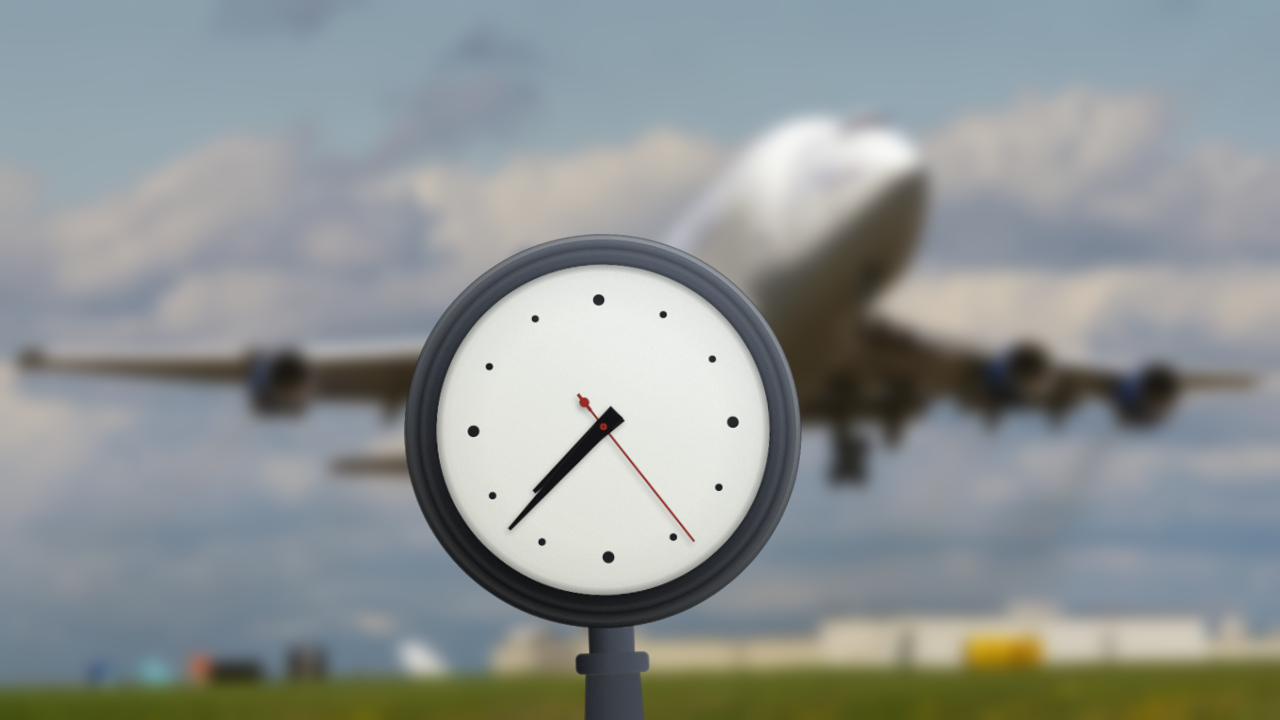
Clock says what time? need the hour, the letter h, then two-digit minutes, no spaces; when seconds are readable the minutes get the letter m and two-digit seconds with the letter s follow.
7h37m24s
